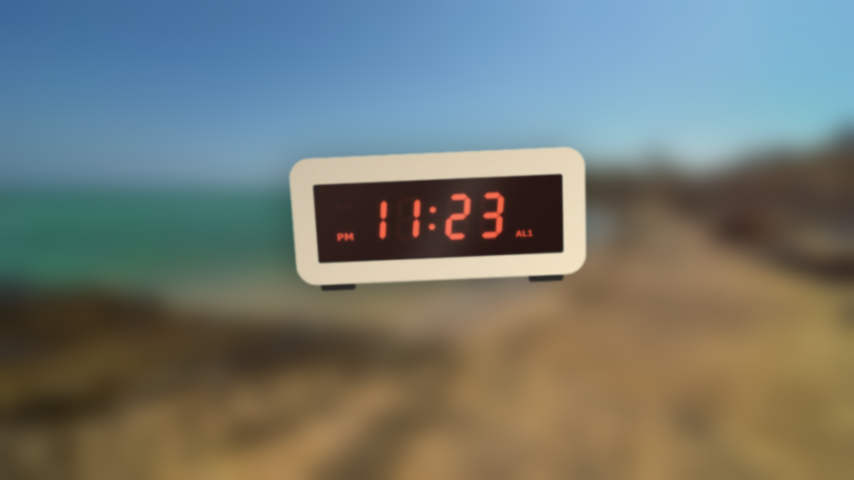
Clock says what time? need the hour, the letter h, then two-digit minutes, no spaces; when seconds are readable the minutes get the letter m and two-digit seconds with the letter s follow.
11h23
